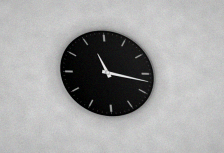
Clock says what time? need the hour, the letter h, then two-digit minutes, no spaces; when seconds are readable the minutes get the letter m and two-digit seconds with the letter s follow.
11h17
